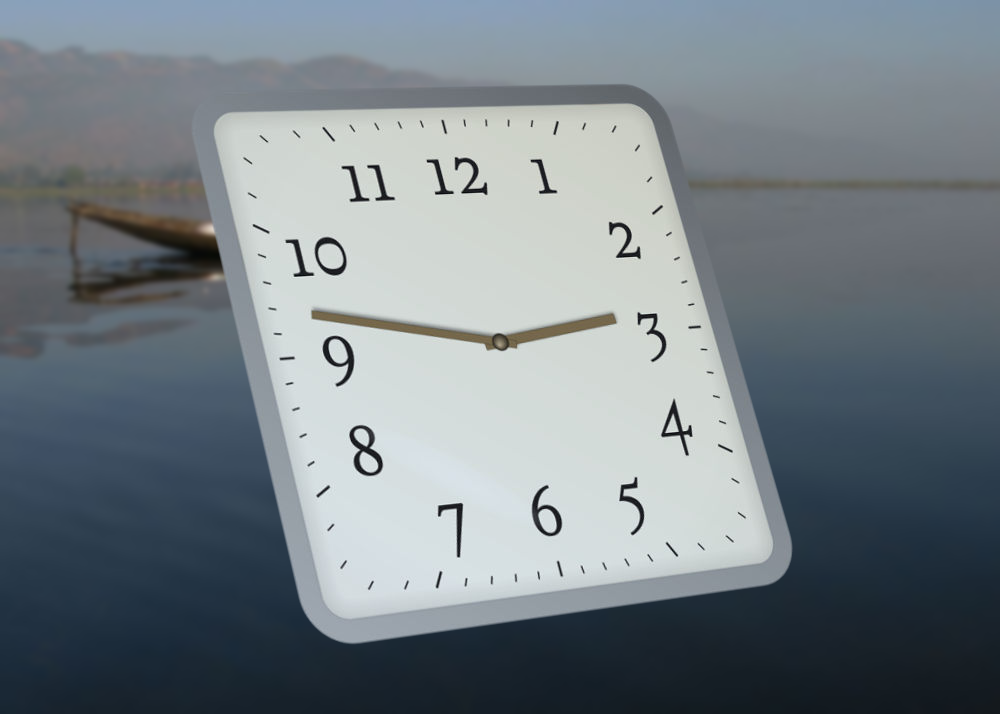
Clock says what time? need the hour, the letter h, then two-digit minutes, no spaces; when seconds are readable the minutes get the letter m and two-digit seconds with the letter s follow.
2h47
